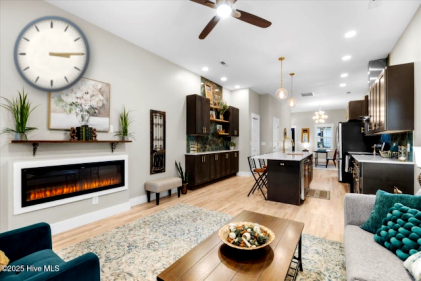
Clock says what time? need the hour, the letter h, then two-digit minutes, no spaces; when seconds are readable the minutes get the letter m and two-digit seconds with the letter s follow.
3h15
